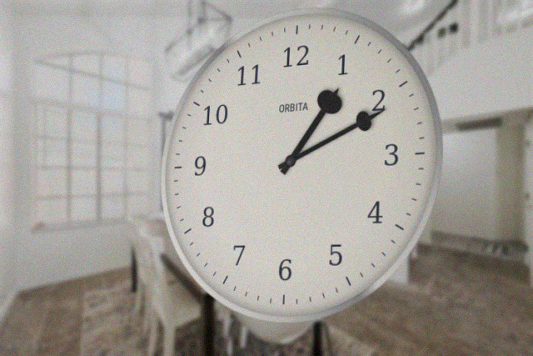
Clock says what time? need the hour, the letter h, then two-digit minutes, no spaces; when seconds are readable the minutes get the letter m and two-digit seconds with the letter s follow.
1h11
